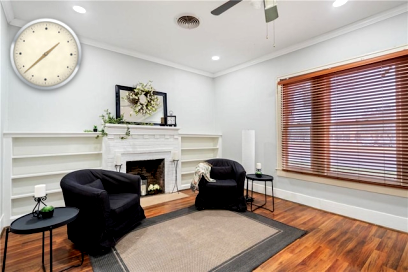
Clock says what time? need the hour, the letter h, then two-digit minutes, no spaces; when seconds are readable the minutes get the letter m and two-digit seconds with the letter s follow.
1h38
